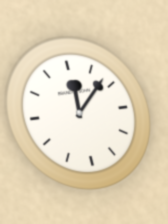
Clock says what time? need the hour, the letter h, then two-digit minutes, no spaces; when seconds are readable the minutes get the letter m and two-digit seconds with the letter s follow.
12h08
